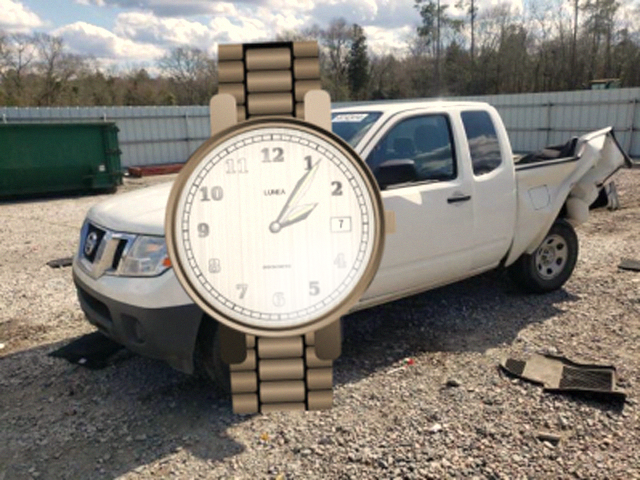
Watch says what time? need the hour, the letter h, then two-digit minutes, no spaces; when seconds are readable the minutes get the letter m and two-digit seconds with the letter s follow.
2h06
